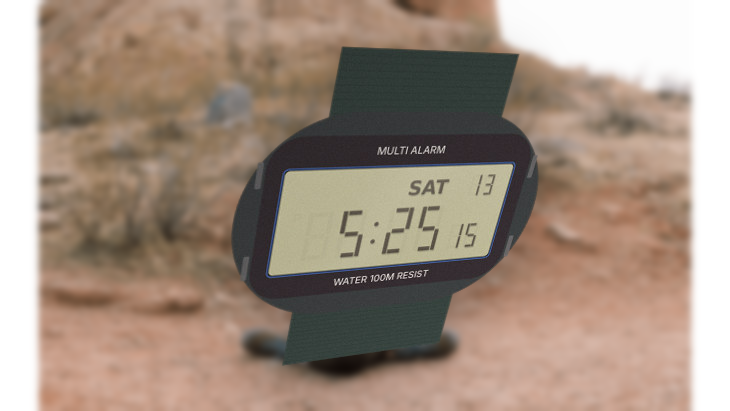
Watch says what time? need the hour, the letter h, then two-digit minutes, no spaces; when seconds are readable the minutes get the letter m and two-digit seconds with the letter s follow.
5h25m15s
